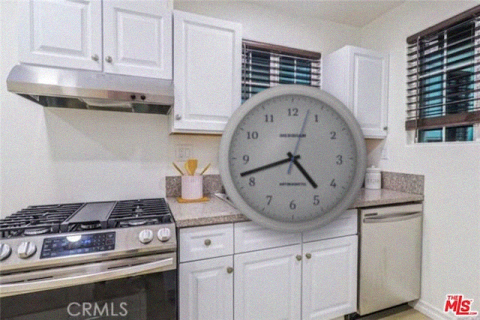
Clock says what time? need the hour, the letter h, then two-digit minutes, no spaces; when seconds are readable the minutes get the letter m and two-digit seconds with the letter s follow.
4h42m03s
